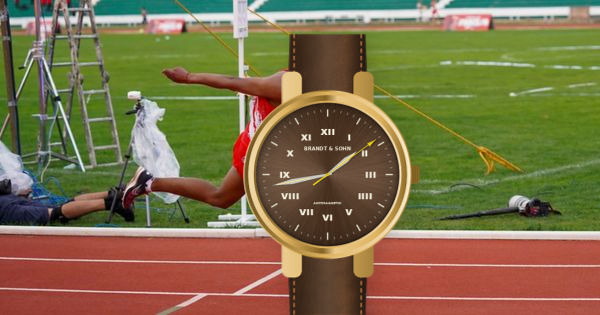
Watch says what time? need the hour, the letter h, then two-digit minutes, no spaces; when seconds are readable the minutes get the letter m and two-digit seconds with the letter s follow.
1h43m09s
